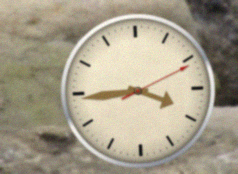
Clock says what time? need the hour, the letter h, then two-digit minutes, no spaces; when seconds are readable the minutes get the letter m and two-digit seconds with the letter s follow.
3h44m11s
